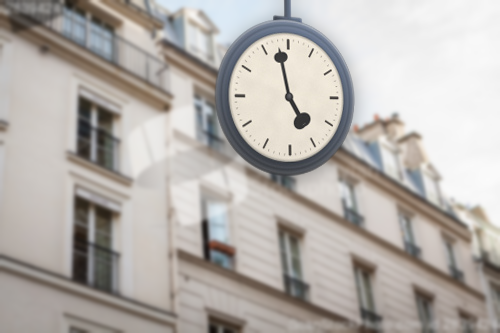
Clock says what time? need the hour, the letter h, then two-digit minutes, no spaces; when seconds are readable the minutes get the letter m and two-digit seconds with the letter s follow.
4h58
